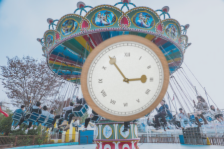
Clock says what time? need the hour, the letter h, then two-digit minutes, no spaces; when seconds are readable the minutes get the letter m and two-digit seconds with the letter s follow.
2h54
